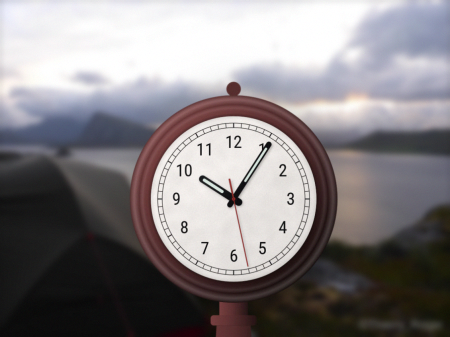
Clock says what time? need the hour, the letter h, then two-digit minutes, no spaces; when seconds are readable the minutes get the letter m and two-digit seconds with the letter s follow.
10h05m28s
